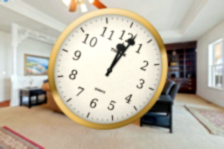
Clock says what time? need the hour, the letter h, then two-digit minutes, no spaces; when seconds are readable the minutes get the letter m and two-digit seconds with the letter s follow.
12h02
